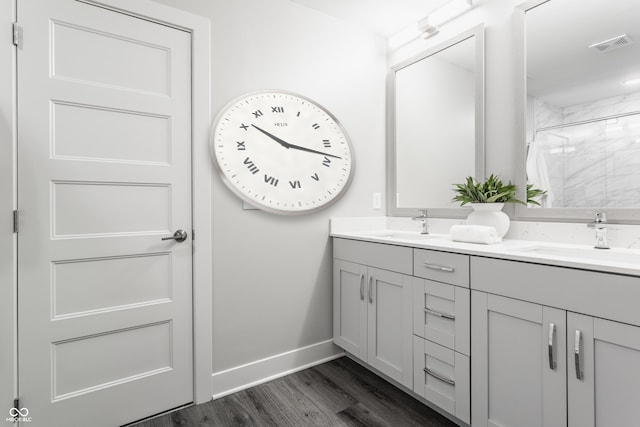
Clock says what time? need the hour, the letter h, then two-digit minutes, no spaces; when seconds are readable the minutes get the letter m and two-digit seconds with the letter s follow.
10h18
